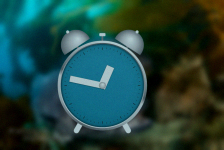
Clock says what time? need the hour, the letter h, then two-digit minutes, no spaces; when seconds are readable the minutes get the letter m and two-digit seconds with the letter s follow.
12h47
